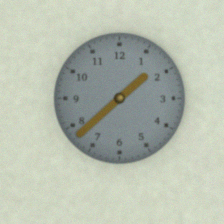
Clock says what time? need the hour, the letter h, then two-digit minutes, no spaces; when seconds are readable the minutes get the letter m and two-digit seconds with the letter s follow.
1h38
